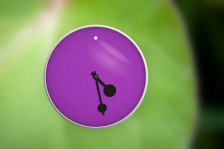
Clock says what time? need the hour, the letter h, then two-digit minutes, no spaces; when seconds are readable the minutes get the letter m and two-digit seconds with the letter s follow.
4h28
